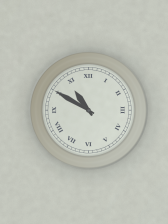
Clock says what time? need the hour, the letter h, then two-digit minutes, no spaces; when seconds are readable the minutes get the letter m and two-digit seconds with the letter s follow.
10h50
